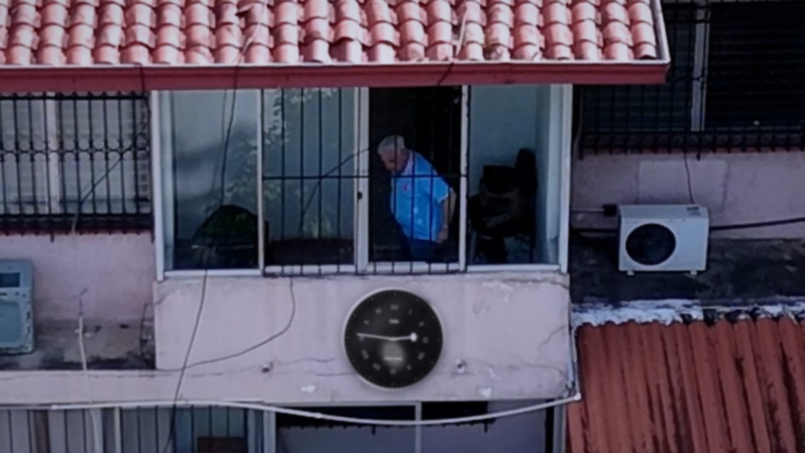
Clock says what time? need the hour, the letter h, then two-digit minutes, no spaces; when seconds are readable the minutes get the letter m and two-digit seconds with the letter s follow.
2h46
